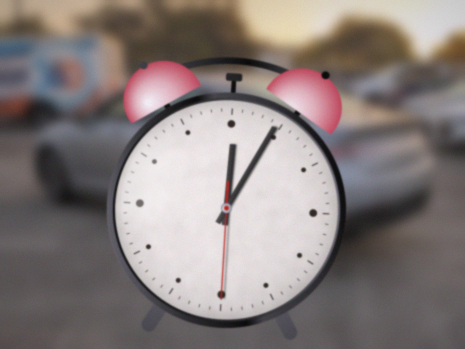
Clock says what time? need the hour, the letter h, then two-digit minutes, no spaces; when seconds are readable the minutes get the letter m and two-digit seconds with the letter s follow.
12h04m30s
